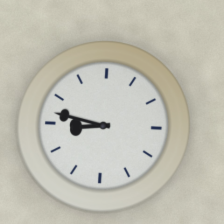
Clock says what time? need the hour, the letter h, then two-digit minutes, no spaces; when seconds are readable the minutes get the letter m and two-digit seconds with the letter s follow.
8h47
